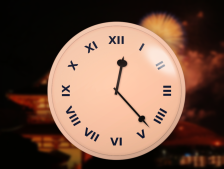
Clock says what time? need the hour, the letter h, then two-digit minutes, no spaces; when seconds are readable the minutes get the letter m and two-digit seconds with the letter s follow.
12h23
